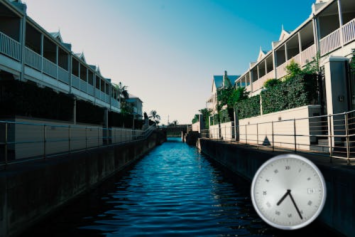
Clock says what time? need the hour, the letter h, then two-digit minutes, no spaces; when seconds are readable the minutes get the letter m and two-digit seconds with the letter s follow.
7h26
